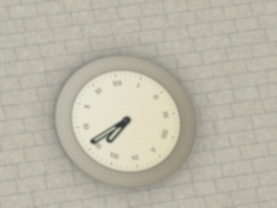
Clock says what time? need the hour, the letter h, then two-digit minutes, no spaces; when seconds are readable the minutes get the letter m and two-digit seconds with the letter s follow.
7h41
